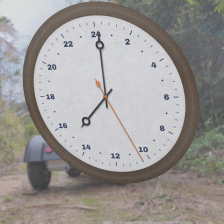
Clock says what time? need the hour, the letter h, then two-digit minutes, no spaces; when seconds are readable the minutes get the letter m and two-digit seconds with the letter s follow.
15h00m26s
